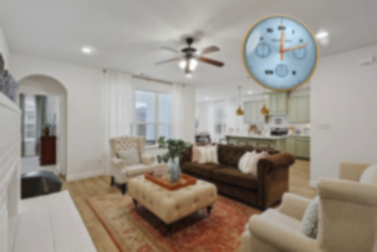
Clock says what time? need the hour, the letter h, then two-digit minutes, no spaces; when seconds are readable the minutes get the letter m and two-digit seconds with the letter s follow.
12h12
